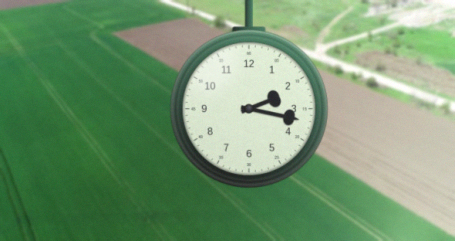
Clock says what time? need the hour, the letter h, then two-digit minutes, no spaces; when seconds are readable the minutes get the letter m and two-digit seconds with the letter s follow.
2h17
